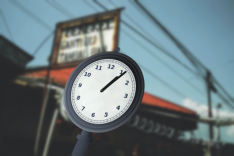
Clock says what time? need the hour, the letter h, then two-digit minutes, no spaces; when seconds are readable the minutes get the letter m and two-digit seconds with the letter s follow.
1h06
